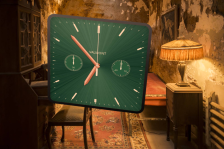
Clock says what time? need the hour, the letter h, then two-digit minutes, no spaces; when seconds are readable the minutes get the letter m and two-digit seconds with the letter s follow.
6h53
